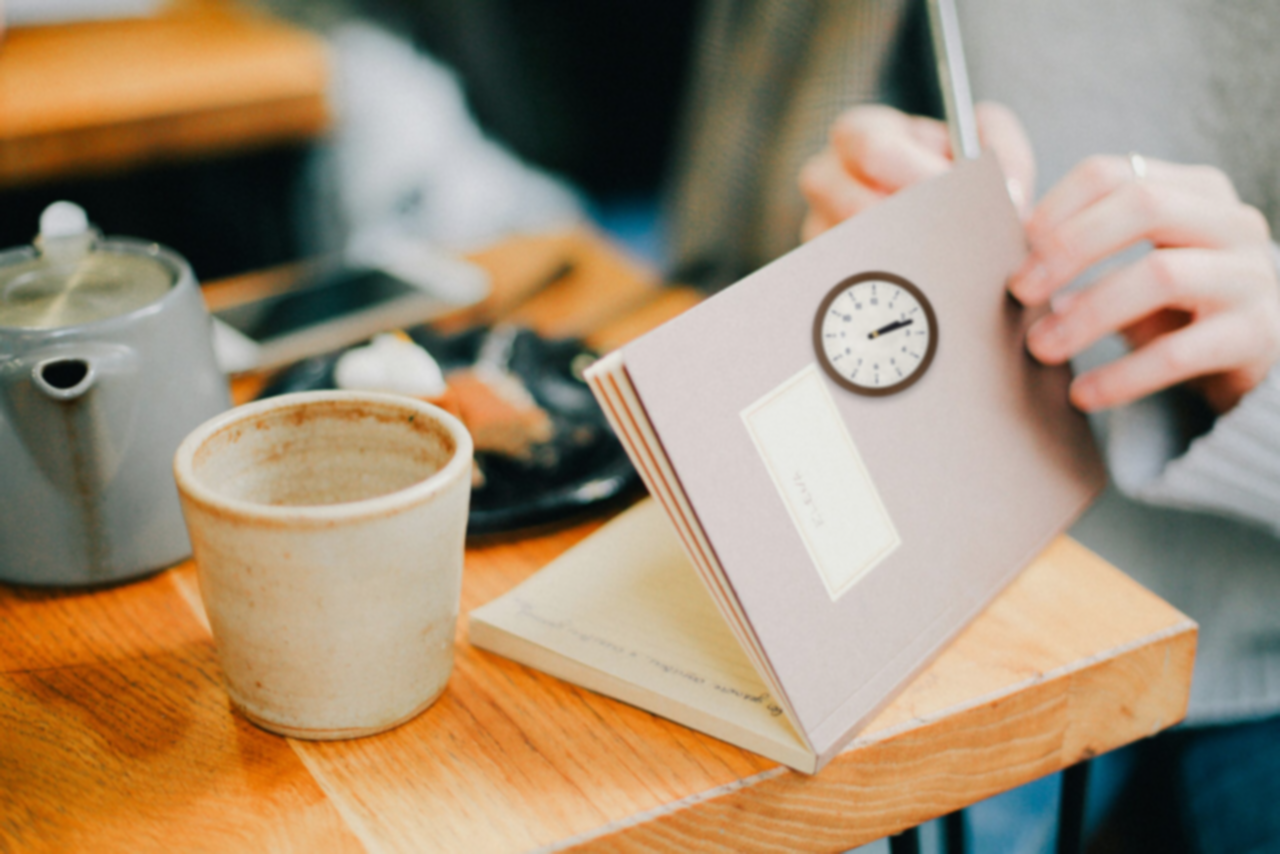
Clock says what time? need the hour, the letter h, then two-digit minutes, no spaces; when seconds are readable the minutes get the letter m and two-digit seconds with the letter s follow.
2h12
